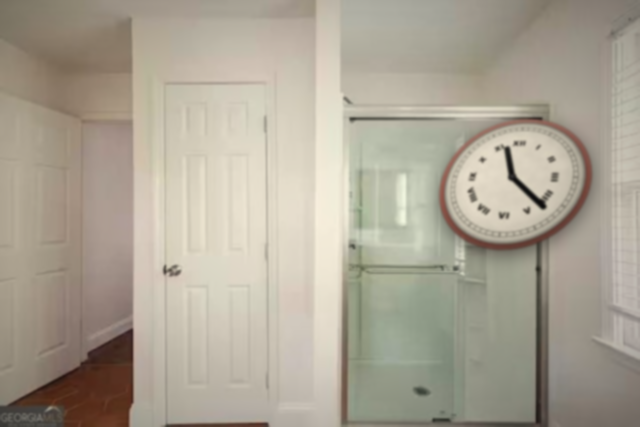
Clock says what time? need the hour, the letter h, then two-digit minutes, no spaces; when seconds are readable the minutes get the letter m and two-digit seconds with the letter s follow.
11h22
